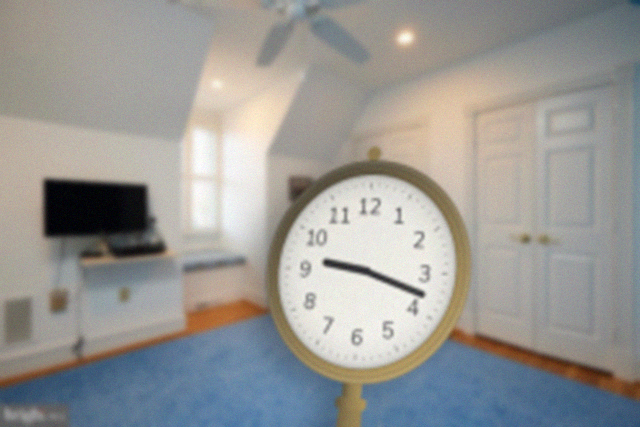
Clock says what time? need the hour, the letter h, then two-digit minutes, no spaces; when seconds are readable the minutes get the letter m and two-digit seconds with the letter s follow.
9h18
